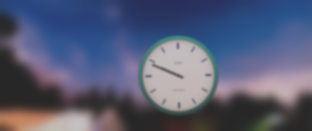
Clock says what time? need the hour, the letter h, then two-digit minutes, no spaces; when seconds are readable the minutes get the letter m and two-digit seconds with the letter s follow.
9h49
